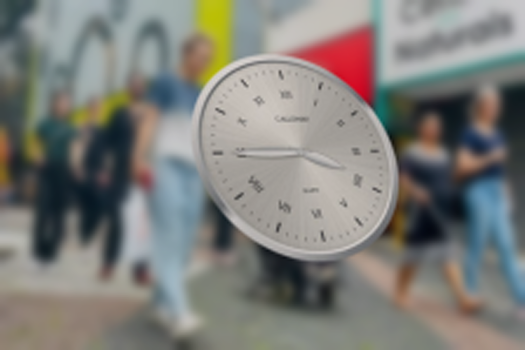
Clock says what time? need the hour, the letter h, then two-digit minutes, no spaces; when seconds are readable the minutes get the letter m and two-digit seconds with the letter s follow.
3h45
